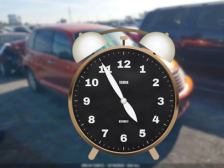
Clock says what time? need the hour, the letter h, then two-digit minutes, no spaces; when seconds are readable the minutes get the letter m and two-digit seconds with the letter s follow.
4h55
